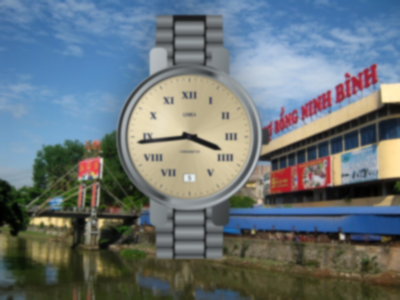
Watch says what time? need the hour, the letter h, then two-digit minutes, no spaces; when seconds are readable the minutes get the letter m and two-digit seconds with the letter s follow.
3h44
